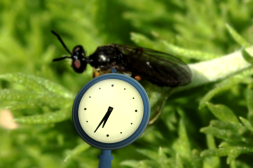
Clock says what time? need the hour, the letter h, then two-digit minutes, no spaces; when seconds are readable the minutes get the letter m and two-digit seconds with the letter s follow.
6h35
